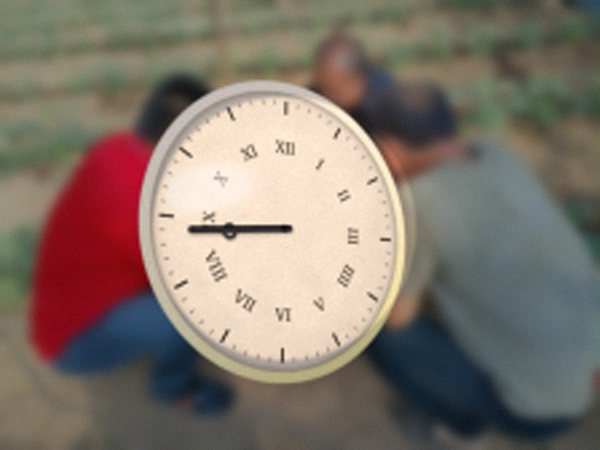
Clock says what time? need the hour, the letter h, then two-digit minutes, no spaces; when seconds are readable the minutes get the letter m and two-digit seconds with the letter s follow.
8h44
